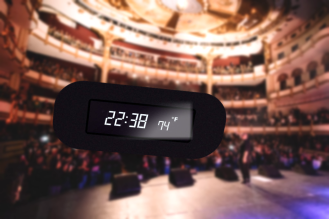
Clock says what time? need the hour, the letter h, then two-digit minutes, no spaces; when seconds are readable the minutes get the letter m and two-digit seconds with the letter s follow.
22h38
